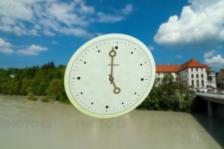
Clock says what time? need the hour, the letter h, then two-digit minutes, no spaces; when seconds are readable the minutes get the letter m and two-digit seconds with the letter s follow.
4h59
